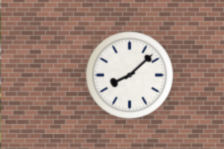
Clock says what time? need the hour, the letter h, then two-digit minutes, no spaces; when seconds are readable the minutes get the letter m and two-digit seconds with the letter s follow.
8h08
